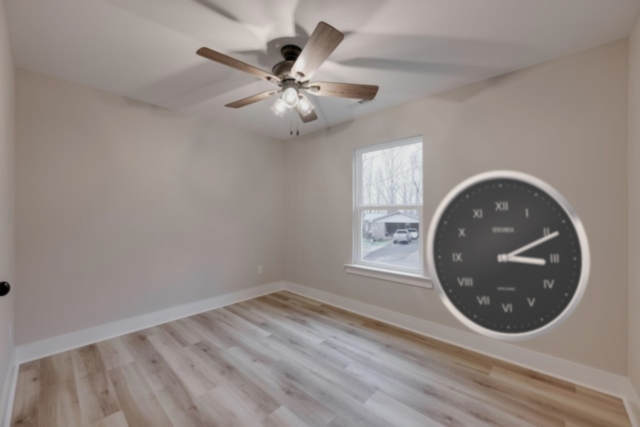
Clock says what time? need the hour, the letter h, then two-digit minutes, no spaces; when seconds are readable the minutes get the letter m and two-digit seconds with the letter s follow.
3h11
